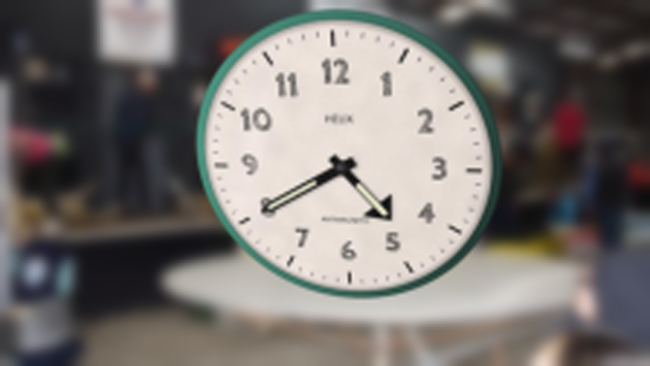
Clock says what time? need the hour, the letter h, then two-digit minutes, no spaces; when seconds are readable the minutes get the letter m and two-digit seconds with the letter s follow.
4h40
